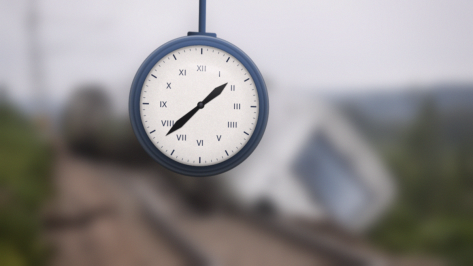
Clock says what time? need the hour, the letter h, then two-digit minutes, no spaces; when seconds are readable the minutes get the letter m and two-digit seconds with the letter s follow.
1h38
